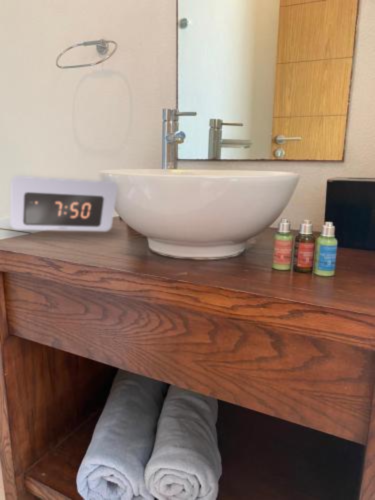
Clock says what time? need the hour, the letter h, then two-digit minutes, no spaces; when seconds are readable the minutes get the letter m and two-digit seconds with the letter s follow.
7h50
